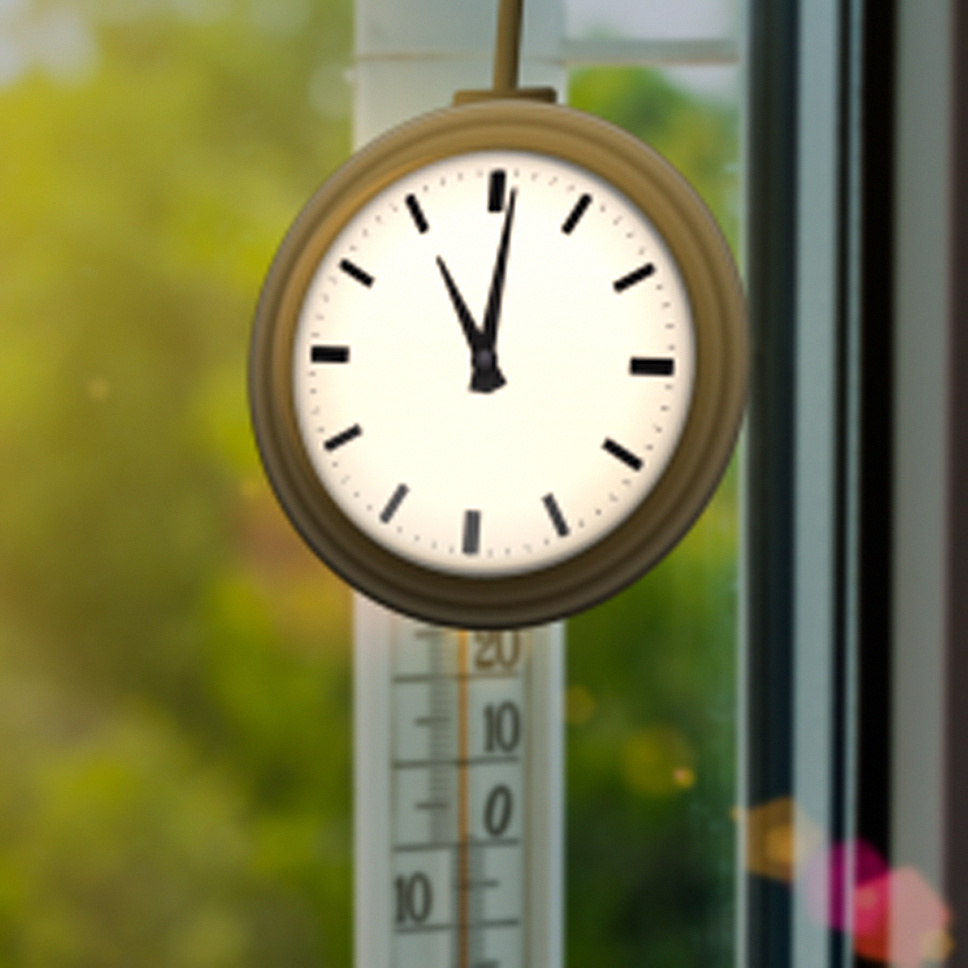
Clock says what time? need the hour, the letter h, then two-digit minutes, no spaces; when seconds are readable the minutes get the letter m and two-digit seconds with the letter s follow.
11h01
